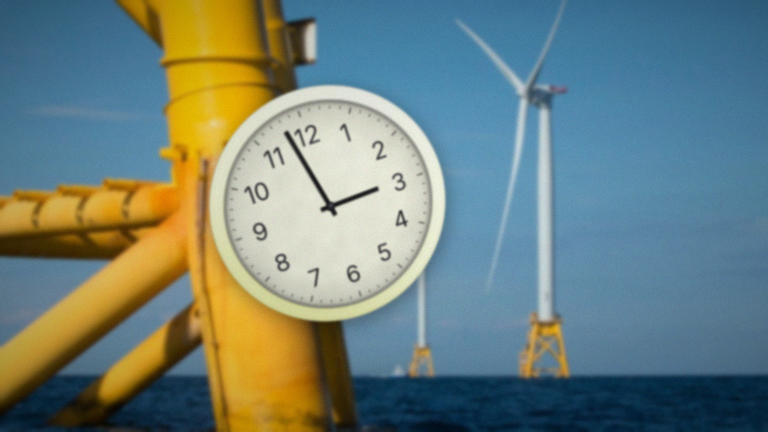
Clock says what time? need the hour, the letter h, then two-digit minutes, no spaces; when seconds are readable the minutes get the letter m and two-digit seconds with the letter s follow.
2h58
